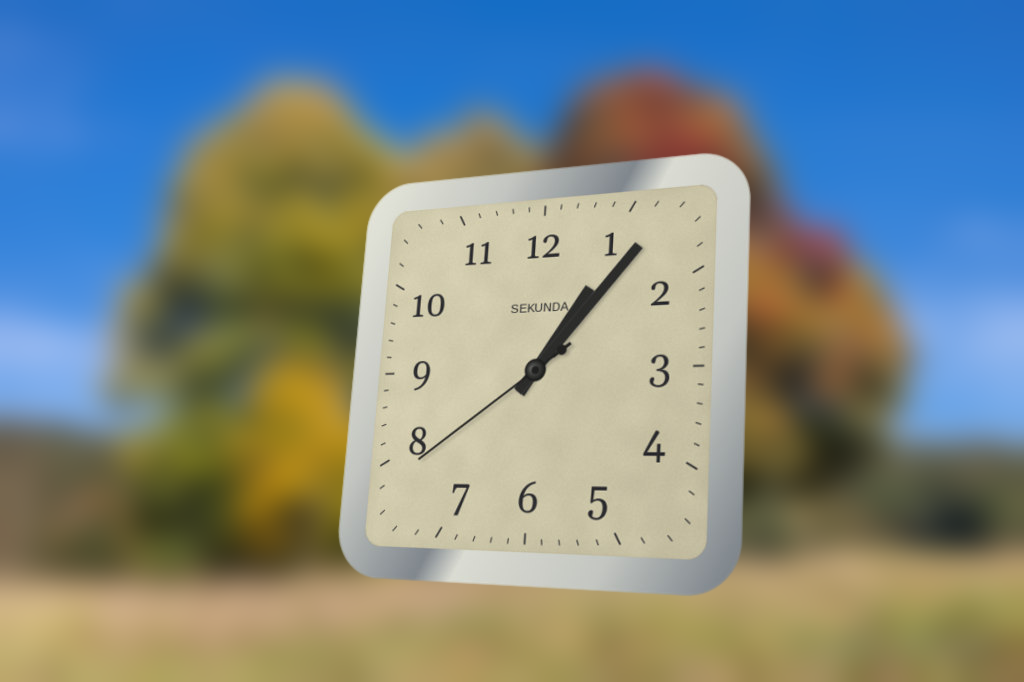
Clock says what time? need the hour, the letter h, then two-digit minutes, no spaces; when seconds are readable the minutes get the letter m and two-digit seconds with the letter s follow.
1h06m39s
